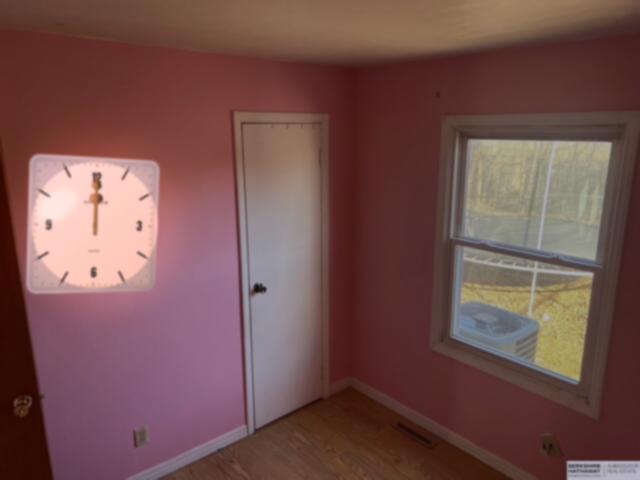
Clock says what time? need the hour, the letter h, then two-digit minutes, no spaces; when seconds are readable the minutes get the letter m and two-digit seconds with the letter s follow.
12h00
